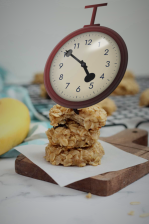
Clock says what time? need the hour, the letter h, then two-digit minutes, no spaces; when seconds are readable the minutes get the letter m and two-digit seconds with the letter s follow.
4h51
